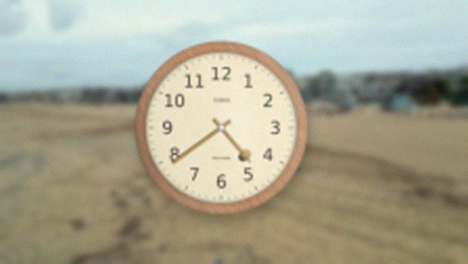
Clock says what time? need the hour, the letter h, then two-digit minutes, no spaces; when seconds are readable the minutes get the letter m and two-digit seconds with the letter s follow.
4h39
